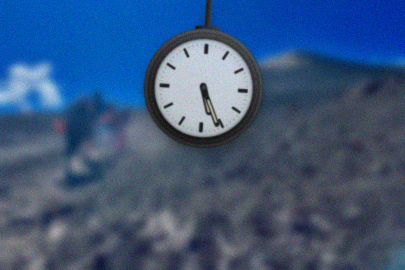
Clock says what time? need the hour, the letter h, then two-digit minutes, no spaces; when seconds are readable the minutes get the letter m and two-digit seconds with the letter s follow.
5h26
